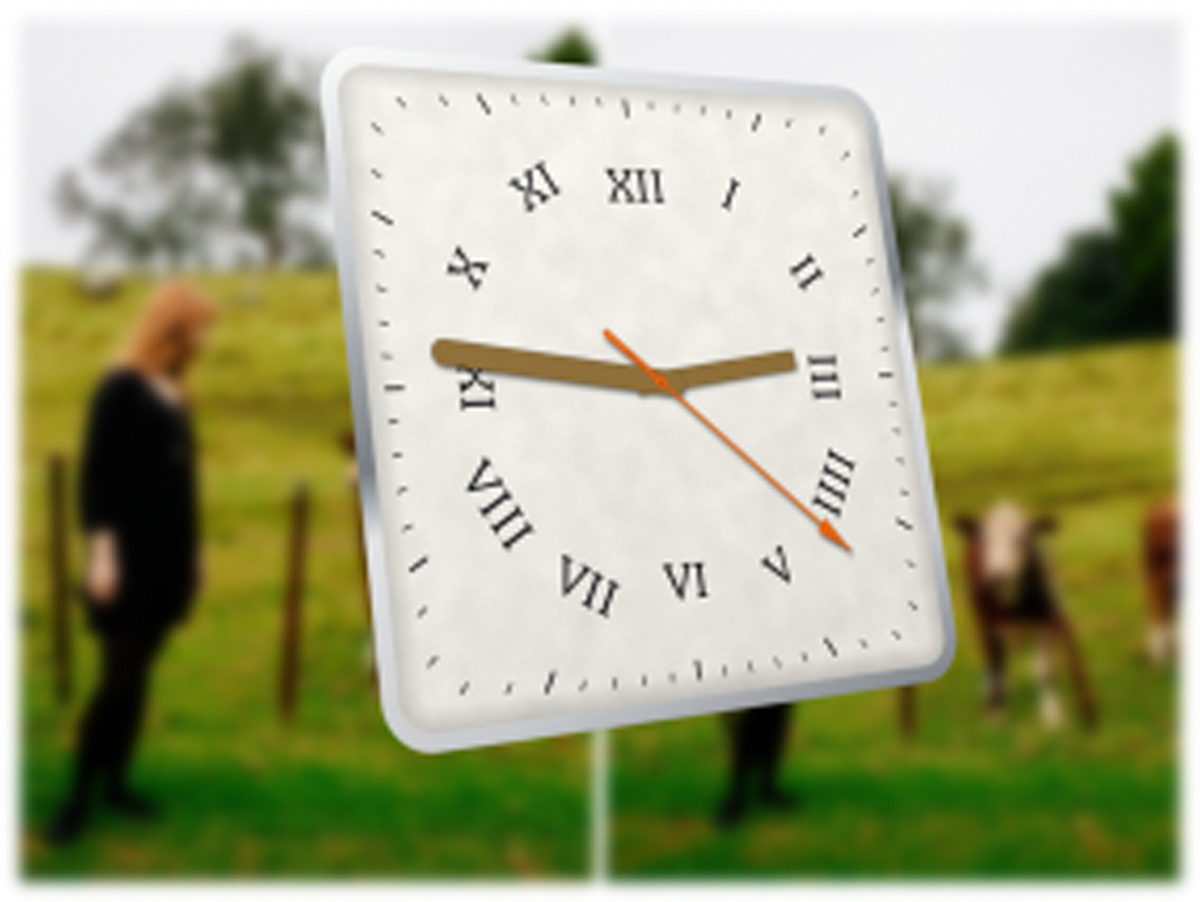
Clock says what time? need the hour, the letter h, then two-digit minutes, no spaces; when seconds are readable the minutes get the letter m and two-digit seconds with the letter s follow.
2h46m22s
